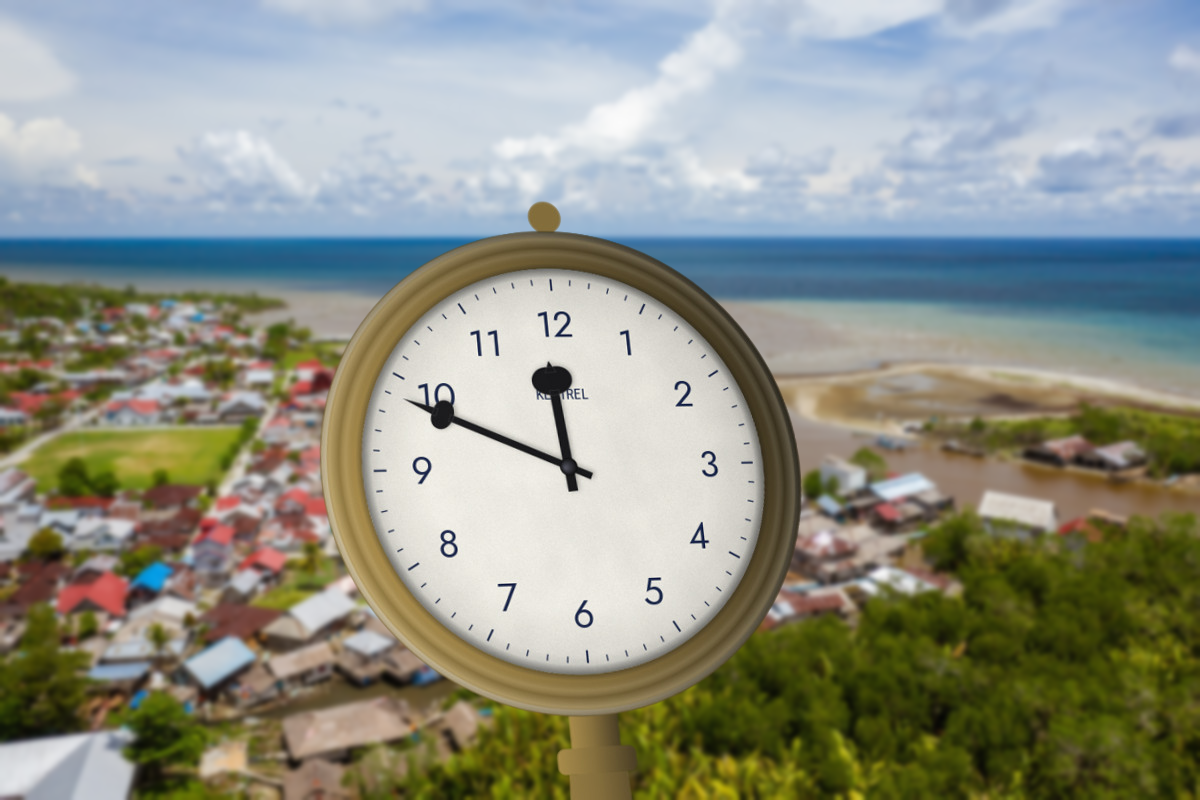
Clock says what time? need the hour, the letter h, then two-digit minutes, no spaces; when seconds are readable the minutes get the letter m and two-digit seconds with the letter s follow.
11h49
